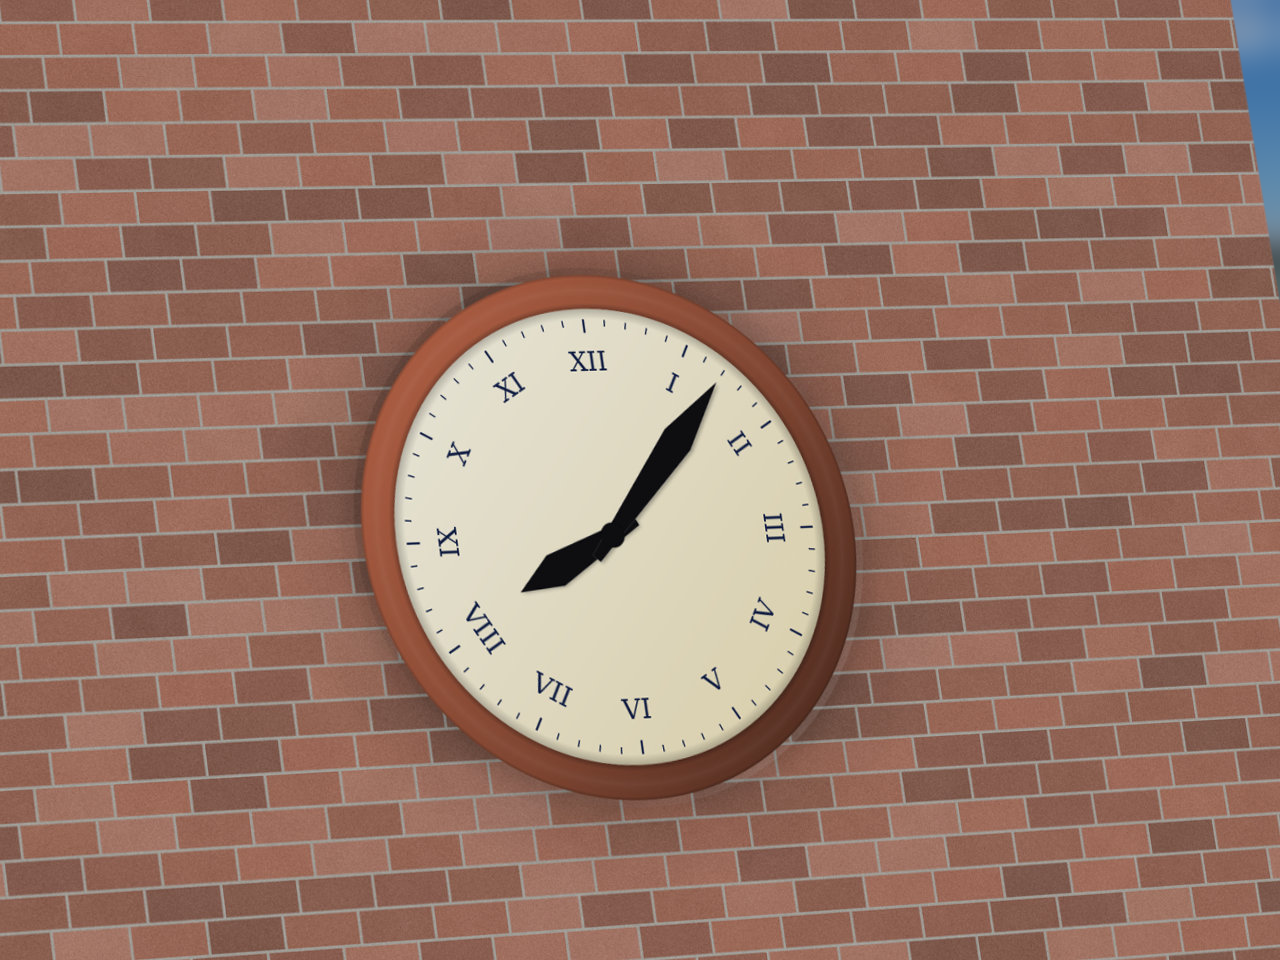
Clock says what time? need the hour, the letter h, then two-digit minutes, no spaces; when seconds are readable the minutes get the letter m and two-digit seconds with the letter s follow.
8h07
